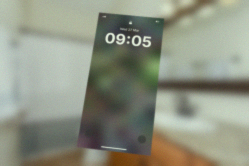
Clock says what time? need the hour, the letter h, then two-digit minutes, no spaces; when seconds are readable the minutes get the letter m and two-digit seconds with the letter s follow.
9h05
